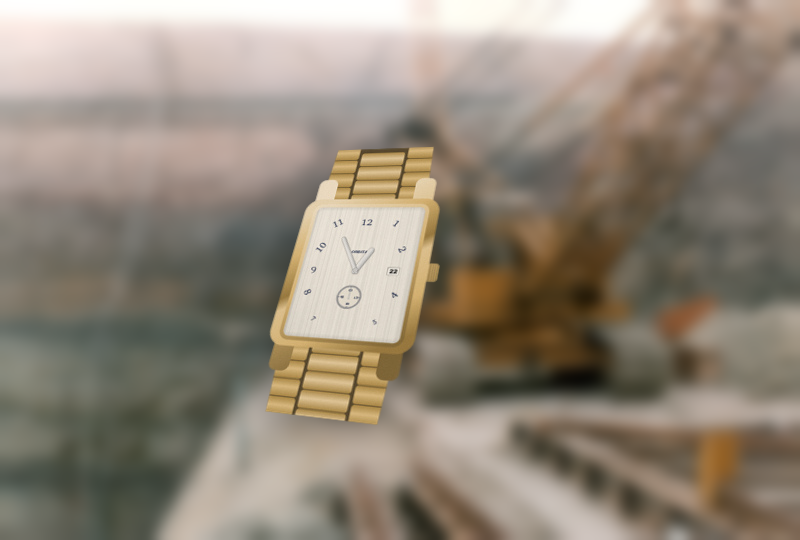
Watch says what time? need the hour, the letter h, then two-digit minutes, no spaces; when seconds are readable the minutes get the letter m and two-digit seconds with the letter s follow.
12h55
